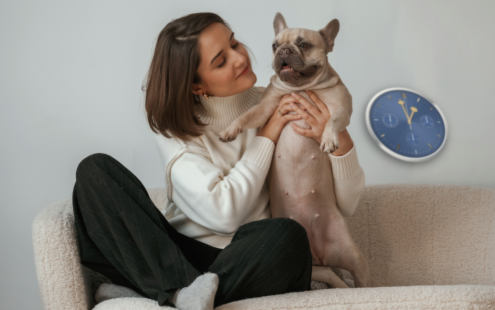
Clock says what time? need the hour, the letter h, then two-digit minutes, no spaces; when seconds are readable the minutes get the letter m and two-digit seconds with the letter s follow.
12h58
